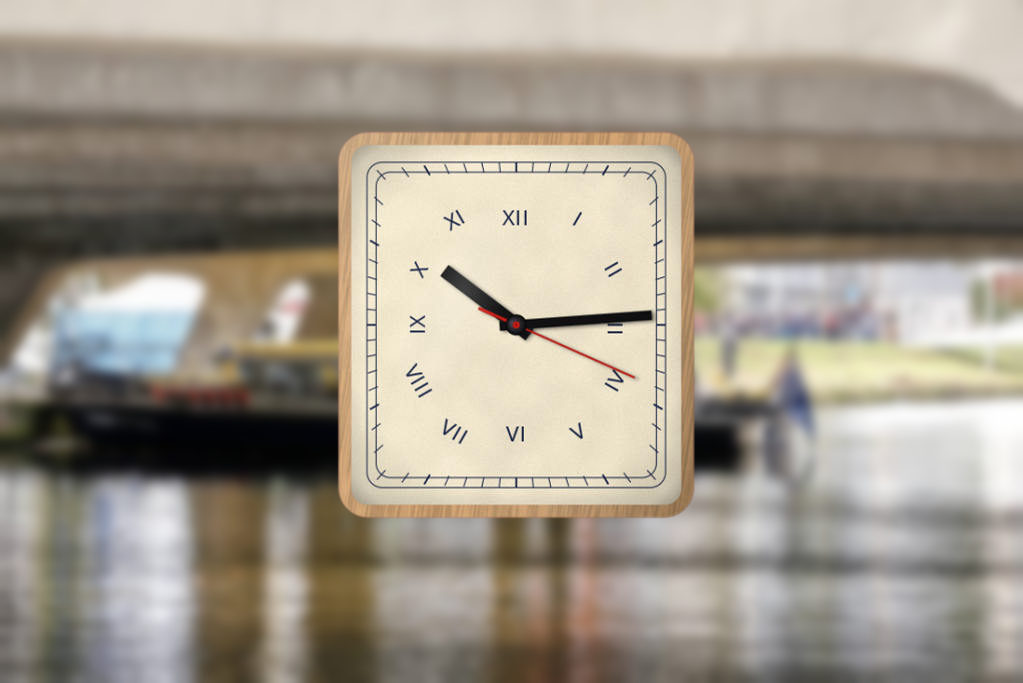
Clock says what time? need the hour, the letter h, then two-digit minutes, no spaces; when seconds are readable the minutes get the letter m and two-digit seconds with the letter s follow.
10h14m19s
